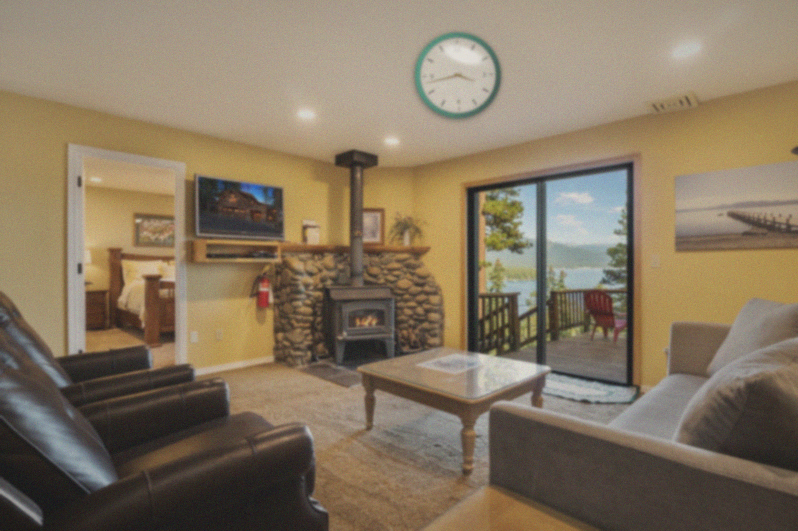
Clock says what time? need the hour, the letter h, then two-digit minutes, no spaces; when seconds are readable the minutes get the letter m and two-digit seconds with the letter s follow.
3h43
